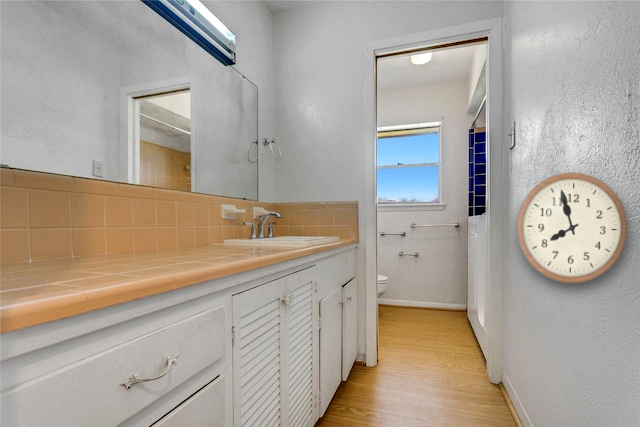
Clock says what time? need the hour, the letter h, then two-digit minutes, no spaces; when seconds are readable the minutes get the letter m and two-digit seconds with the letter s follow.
7h57
